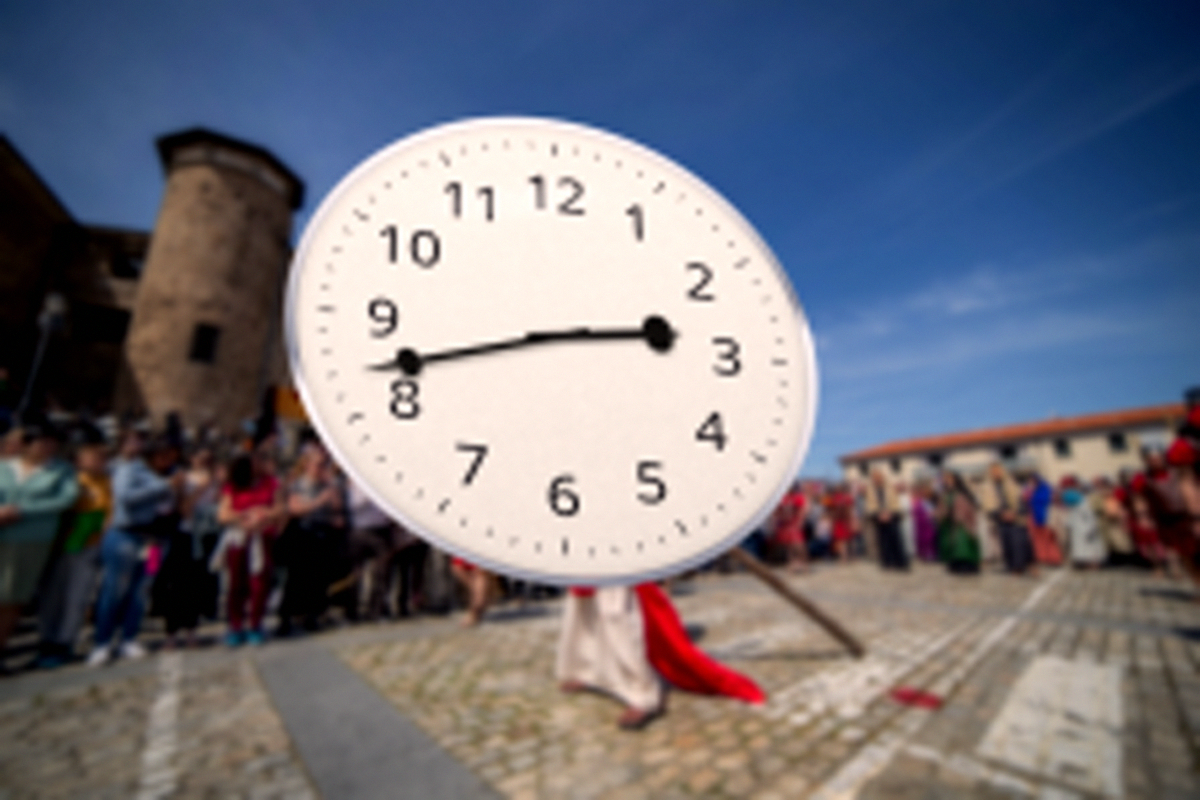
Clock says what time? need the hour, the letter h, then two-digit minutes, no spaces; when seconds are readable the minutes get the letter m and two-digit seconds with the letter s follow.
2h42
